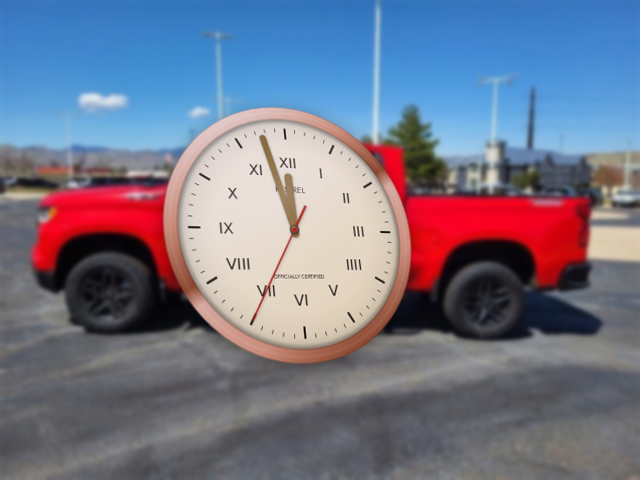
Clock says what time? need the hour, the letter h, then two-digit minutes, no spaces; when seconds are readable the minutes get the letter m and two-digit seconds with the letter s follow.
11h57m35s
